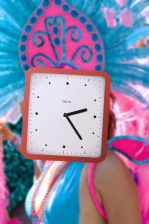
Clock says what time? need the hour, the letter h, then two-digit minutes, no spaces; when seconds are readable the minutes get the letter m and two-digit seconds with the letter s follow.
2h24
